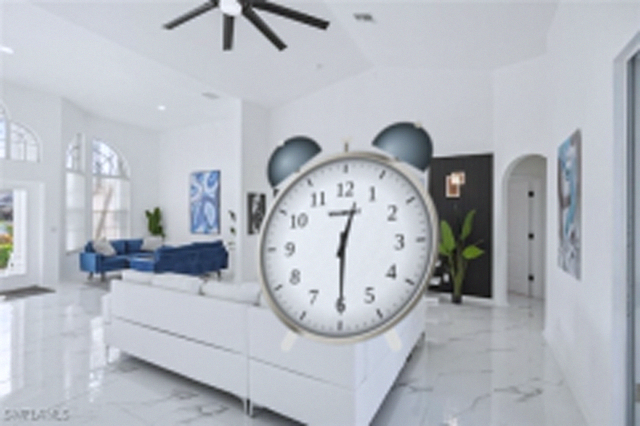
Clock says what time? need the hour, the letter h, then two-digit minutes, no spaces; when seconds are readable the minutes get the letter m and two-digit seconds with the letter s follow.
12h30
